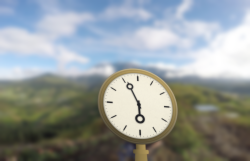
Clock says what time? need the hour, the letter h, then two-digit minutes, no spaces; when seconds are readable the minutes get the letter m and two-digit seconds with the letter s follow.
5h56
